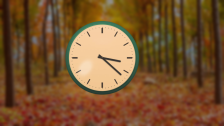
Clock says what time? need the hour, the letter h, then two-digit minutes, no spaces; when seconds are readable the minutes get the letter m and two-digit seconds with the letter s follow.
3h22
